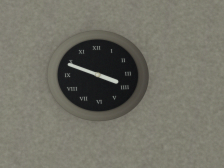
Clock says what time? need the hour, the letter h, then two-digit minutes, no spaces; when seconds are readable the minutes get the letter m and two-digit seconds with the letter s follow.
3h49
